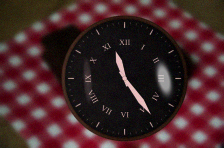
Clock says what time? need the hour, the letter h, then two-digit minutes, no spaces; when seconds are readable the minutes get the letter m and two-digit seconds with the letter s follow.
11h24
